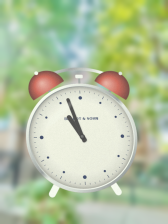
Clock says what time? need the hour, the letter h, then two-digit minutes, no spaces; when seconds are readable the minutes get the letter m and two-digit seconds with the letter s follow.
10h57
